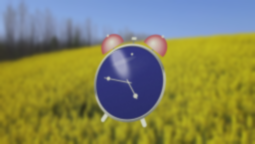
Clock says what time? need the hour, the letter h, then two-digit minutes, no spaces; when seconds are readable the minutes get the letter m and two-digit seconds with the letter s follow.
4h46
